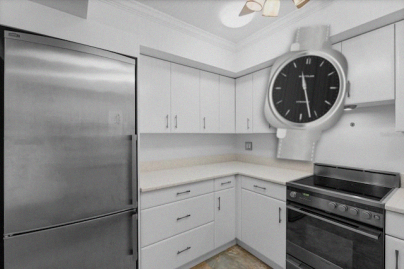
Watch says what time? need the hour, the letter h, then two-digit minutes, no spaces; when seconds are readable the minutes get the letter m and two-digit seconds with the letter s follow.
11h27
